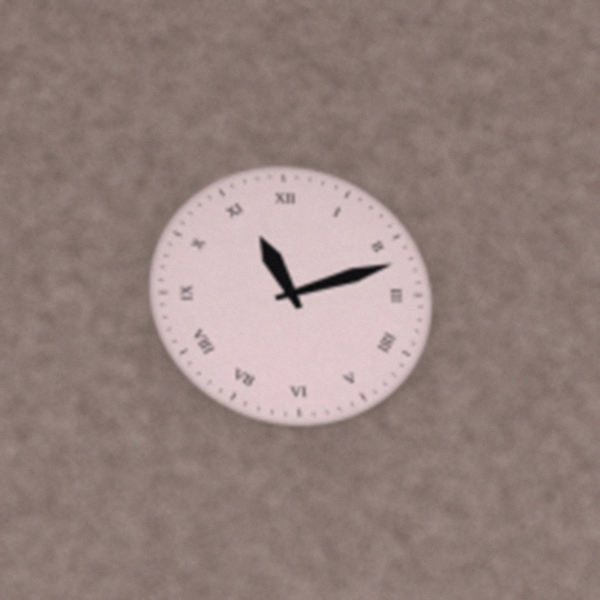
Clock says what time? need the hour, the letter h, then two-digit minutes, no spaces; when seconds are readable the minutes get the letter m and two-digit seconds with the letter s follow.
11h12
